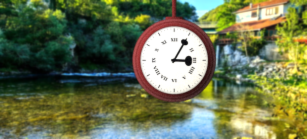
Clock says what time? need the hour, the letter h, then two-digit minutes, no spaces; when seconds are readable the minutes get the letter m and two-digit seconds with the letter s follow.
3h05
